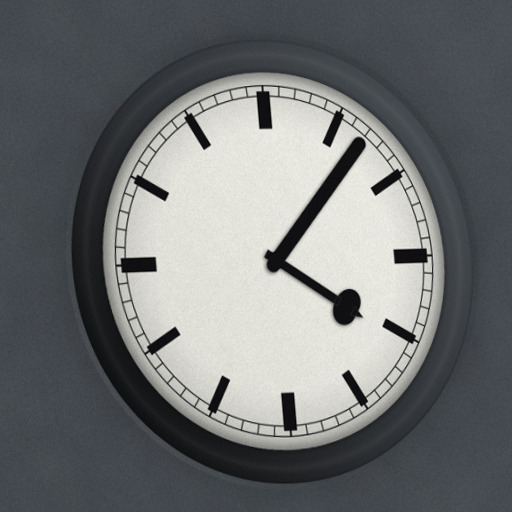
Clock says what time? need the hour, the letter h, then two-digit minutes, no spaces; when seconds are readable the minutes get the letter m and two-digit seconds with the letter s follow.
4h07
